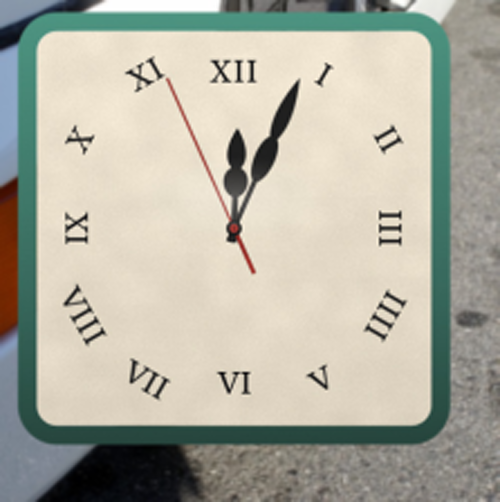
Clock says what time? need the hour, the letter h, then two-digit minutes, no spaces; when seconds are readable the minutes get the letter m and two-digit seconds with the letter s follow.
12h03m56s
